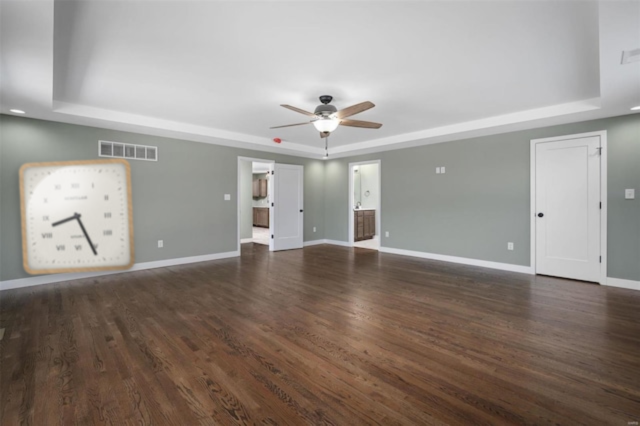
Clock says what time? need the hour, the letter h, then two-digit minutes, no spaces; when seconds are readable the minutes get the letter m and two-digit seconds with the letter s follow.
8h26
